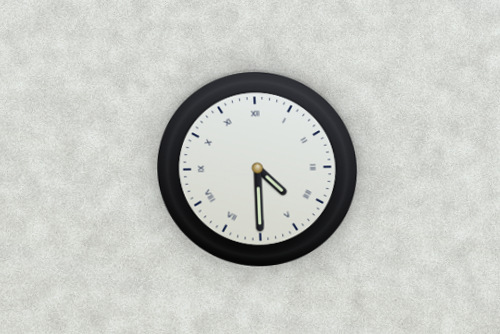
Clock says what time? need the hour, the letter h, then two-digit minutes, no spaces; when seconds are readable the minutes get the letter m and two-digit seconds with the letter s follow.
4h30
